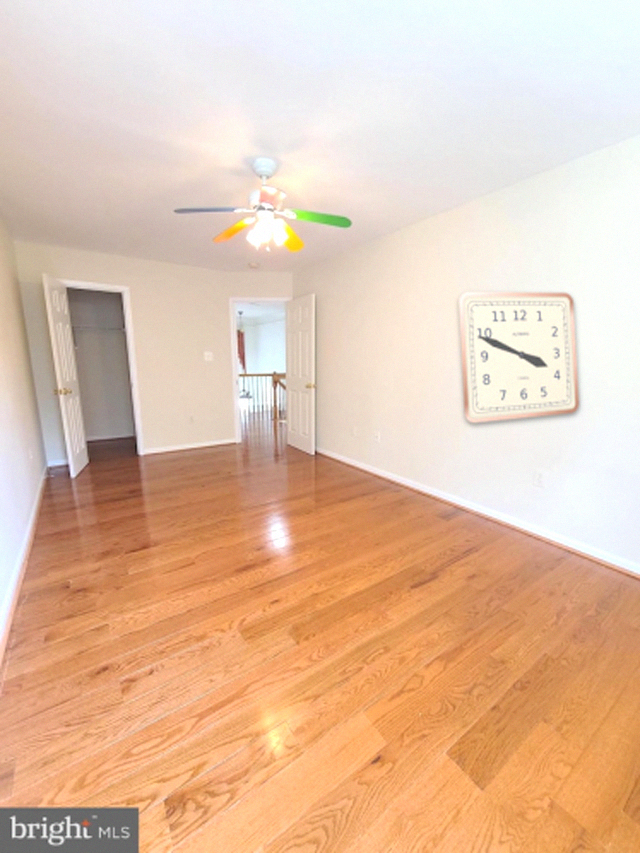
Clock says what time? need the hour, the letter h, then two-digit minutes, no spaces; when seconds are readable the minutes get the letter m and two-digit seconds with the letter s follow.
3h49
